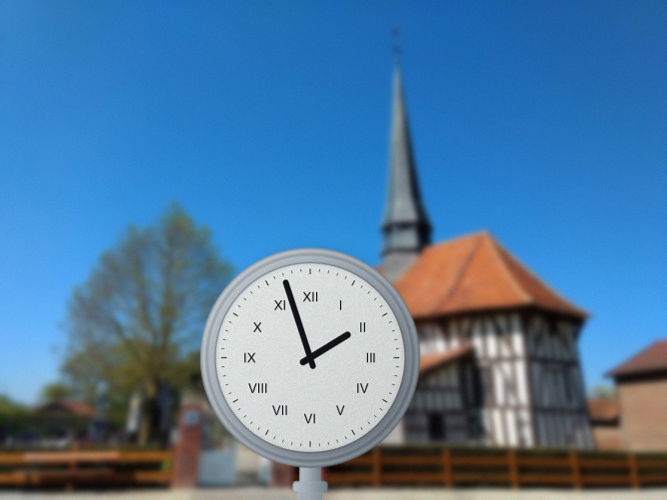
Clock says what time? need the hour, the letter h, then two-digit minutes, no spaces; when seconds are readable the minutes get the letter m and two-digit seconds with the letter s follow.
1h57
